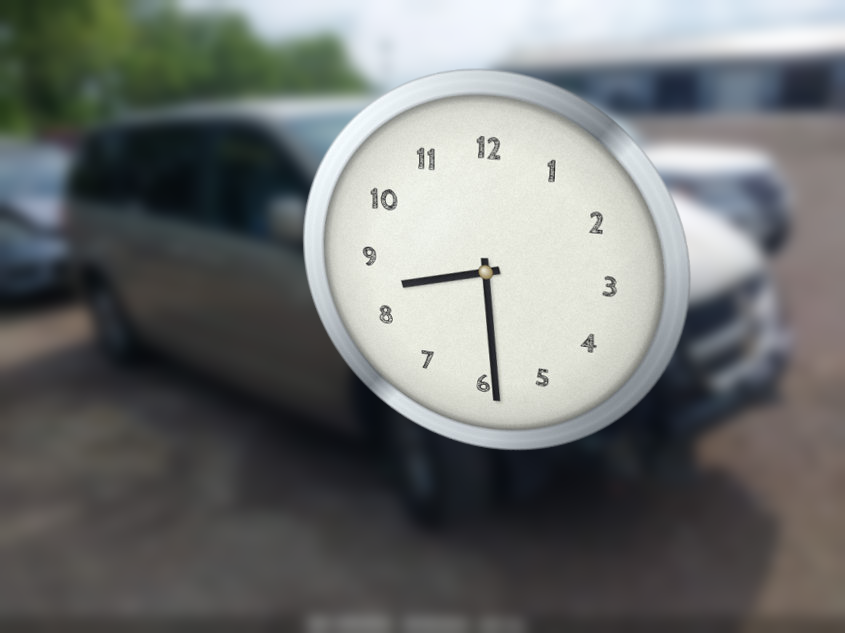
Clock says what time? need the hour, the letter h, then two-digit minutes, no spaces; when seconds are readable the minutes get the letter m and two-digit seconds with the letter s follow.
8h29
